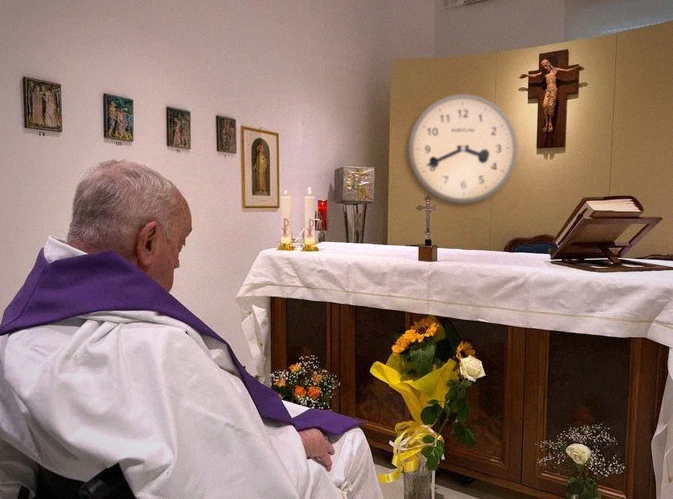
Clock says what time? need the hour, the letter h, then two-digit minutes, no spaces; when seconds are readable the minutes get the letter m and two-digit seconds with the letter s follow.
3h41
